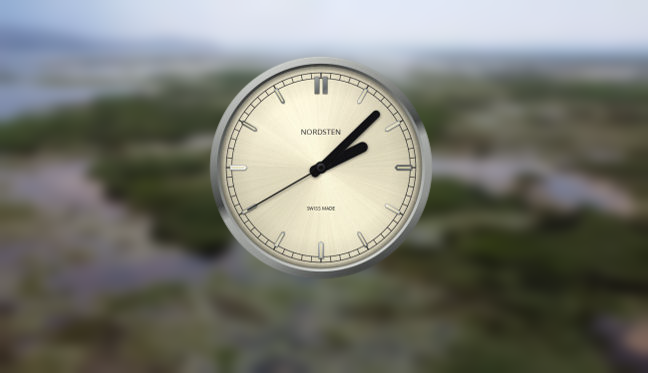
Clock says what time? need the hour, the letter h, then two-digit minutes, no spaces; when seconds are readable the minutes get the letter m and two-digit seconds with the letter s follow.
2h07m40s
